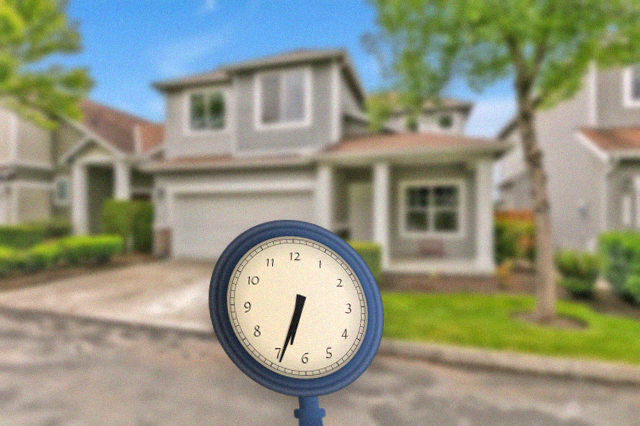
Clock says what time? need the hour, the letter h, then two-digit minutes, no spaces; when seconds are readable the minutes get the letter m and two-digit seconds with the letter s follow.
6h34
